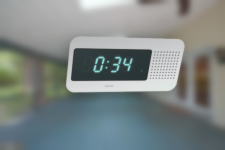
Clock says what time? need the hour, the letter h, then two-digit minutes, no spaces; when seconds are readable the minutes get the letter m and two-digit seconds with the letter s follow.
0h34
